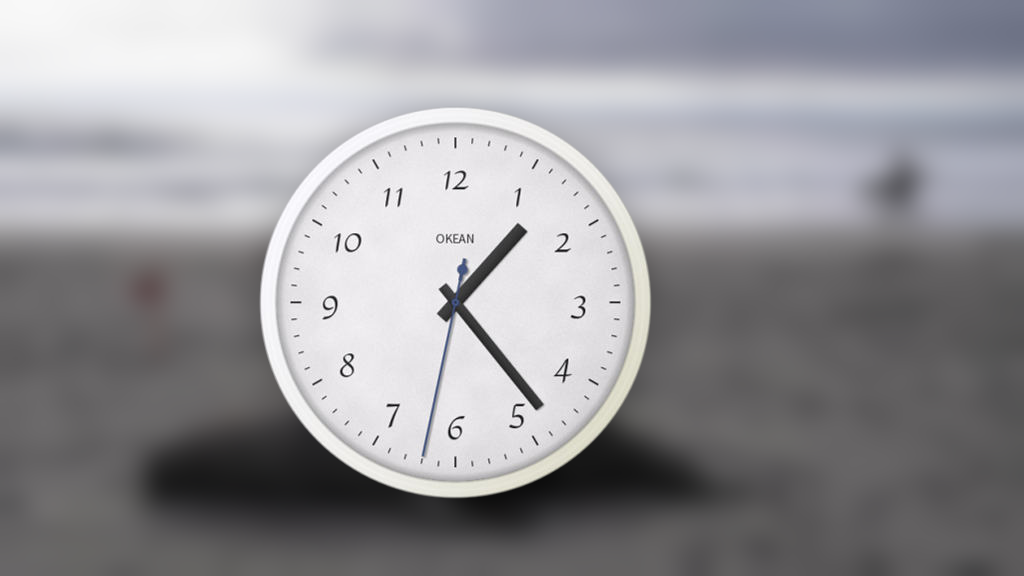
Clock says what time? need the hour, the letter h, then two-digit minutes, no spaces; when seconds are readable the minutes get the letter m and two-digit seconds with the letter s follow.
1h23m32s
